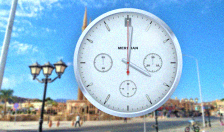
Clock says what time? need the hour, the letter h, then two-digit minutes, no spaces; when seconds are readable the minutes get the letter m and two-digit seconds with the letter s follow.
4h01
